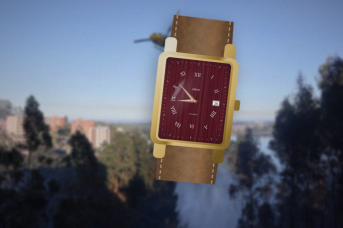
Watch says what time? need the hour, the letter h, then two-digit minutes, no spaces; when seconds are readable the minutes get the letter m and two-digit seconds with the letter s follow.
8h52
